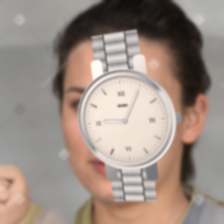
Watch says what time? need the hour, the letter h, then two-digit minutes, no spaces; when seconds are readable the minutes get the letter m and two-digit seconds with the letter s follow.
9h05
